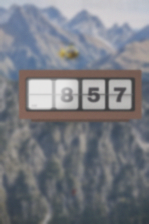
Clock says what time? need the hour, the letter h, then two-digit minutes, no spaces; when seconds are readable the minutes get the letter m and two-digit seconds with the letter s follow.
8h57
